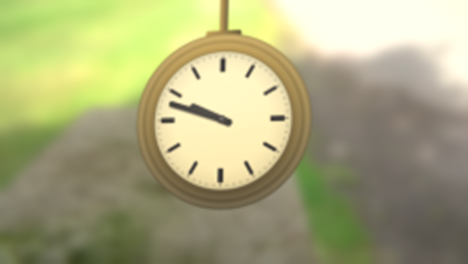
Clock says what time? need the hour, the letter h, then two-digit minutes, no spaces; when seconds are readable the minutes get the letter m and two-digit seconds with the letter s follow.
9h48
